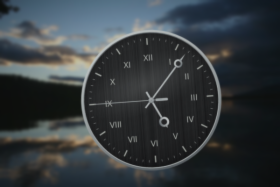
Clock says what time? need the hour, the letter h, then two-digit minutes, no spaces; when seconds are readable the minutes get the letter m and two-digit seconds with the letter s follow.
5h06m45s
